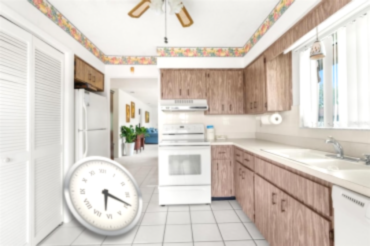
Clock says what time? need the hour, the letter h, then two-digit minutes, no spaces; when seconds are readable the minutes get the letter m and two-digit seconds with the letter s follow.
6h19
